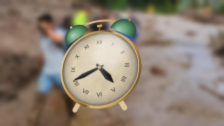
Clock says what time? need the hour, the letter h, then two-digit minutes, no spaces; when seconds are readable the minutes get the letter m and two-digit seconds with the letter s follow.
4h41
